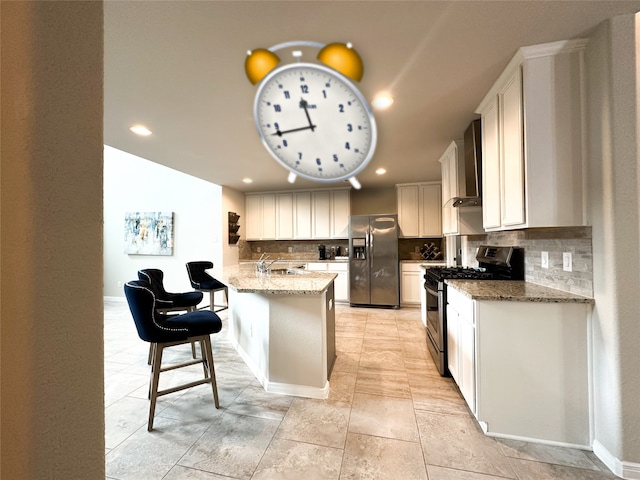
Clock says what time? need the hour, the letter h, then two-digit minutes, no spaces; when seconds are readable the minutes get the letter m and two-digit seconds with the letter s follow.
11h43
